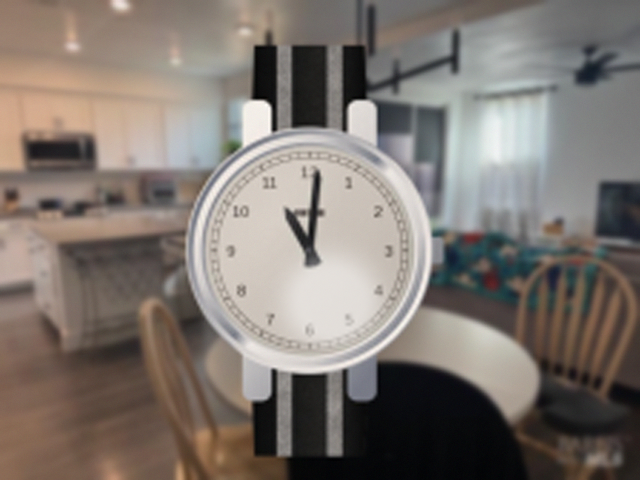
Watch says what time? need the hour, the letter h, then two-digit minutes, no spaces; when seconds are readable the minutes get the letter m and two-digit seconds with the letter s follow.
11h01
